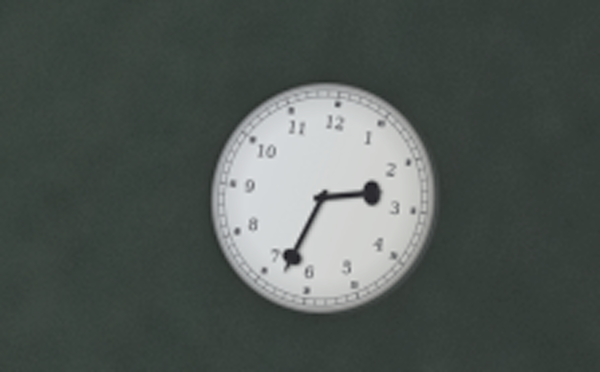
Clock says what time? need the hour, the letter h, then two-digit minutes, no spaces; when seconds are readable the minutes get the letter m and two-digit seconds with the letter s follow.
2h33
